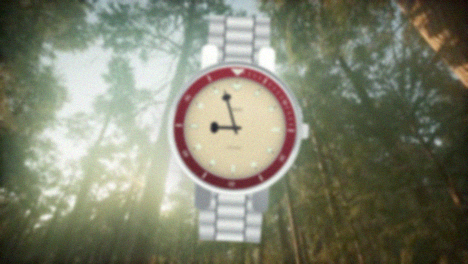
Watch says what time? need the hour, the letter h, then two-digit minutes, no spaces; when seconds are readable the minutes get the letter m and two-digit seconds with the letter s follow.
8h57
